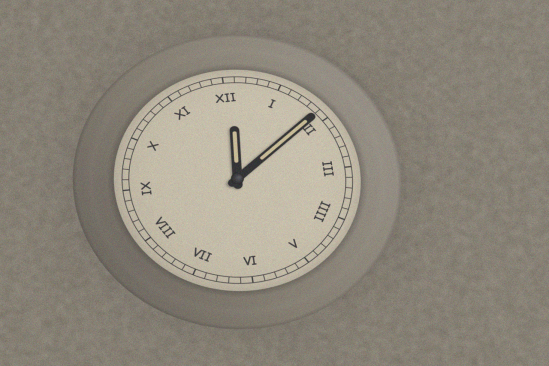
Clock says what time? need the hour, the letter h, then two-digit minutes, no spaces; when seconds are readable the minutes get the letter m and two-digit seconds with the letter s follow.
12h09
